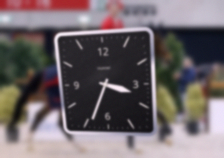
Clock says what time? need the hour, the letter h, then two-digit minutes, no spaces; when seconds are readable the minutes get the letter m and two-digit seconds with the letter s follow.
3h34
